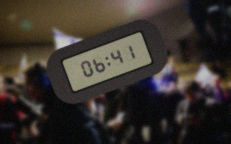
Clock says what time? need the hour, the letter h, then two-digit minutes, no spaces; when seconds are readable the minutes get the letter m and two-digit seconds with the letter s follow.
6h41
